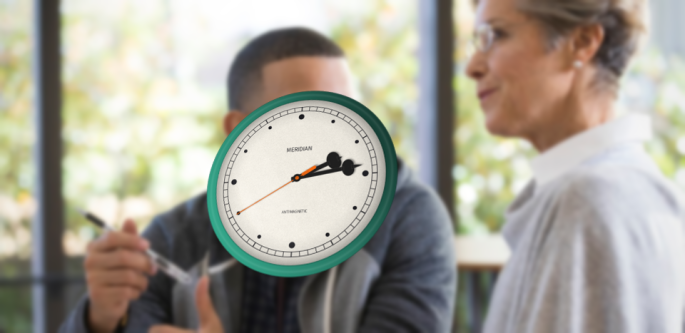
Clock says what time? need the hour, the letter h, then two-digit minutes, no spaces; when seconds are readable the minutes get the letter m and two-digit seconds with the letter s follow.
2h13m40s
